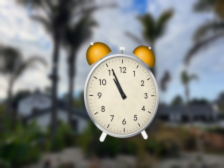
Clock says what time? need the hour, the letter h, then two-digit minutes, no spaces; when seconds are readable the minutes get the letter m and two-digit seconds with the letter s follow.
10h56
